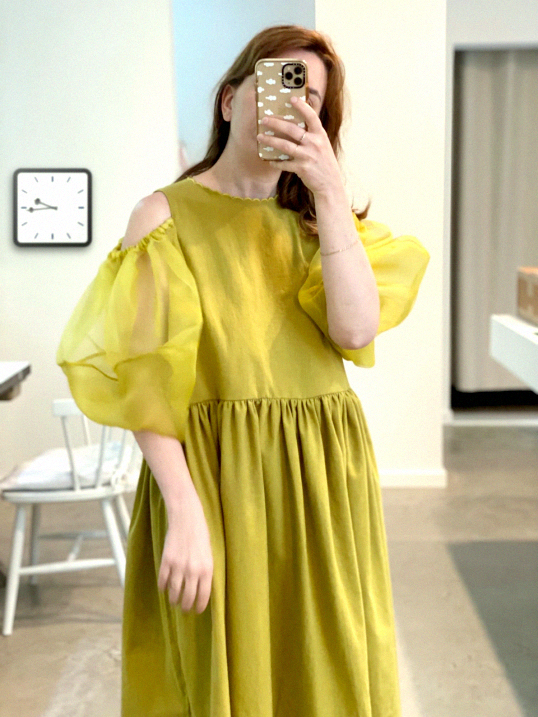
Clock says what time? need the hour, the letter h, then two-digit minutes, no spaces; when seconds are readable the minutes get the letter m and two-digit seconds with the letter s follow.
9h44
